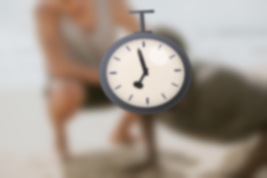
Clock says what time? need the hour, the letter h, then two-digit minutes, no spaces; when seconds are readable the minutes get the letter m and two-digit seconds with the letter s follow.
6h58
